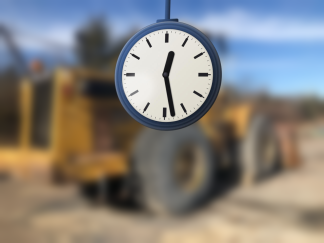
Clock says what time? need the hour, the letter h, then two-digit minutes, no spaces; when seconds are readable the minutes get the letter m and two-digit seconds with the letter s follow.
12h28
